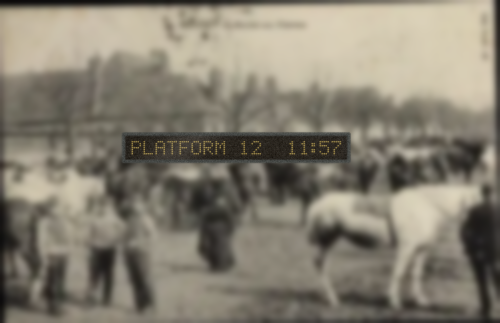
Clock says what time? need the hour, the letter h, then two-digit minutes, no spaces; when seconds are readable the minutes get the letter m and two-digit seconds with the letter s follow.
11h57
